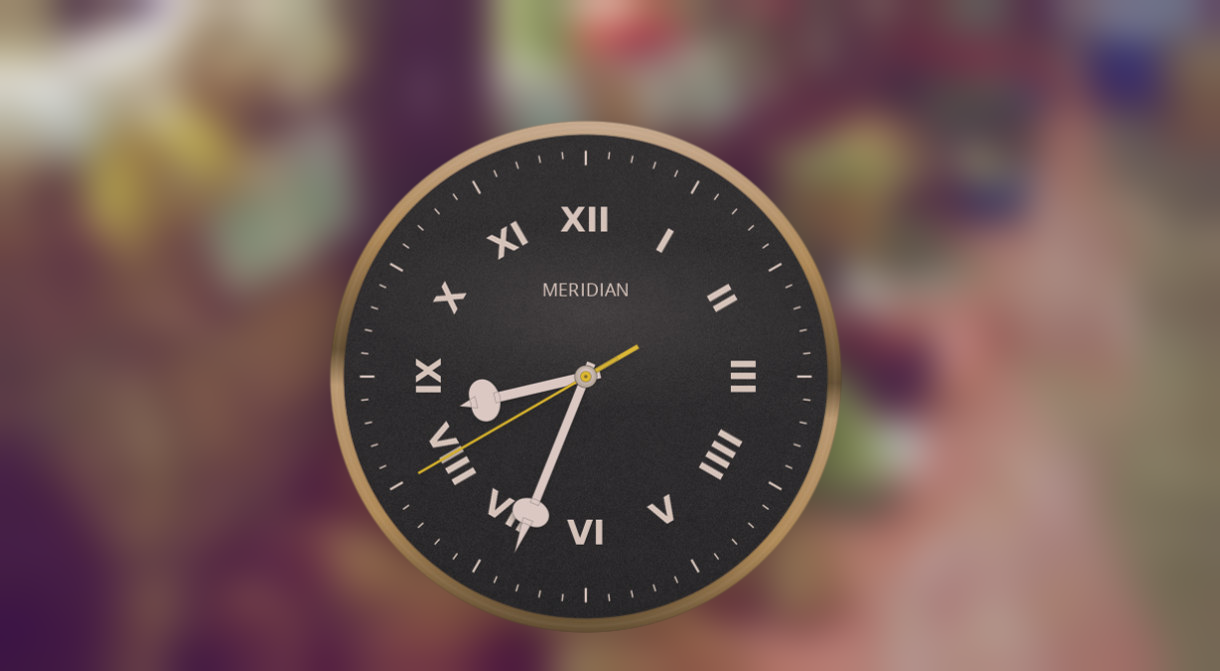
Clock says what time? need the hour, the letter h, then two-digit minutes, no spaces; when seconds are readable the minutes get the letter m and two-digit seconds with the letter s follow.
8h33m40s
